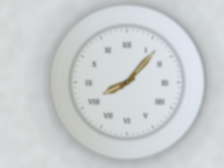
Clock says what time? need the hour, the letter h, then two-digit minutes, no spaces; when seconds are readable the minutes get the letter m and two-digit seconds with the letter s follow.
8h07
